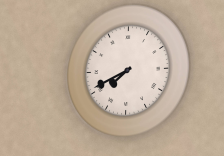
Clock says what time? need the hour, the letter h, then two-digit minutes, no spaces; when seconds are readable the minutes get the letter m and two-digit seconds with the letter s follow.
7h41
